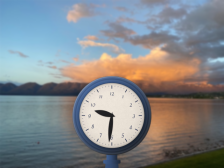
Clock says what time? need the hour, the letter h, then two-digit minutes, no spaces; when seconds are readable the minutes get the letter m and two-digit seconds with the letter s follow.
9h31
